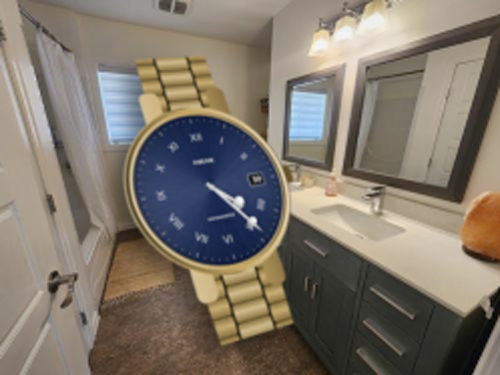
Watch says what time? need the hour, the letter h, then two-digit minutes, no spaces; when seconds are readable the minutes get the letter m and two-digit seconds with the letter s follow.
4h24
